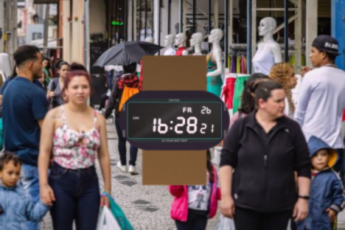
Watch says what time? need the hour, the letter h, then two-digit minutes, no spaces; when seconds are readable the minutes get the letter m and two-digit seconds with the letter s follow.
16h28m21s
